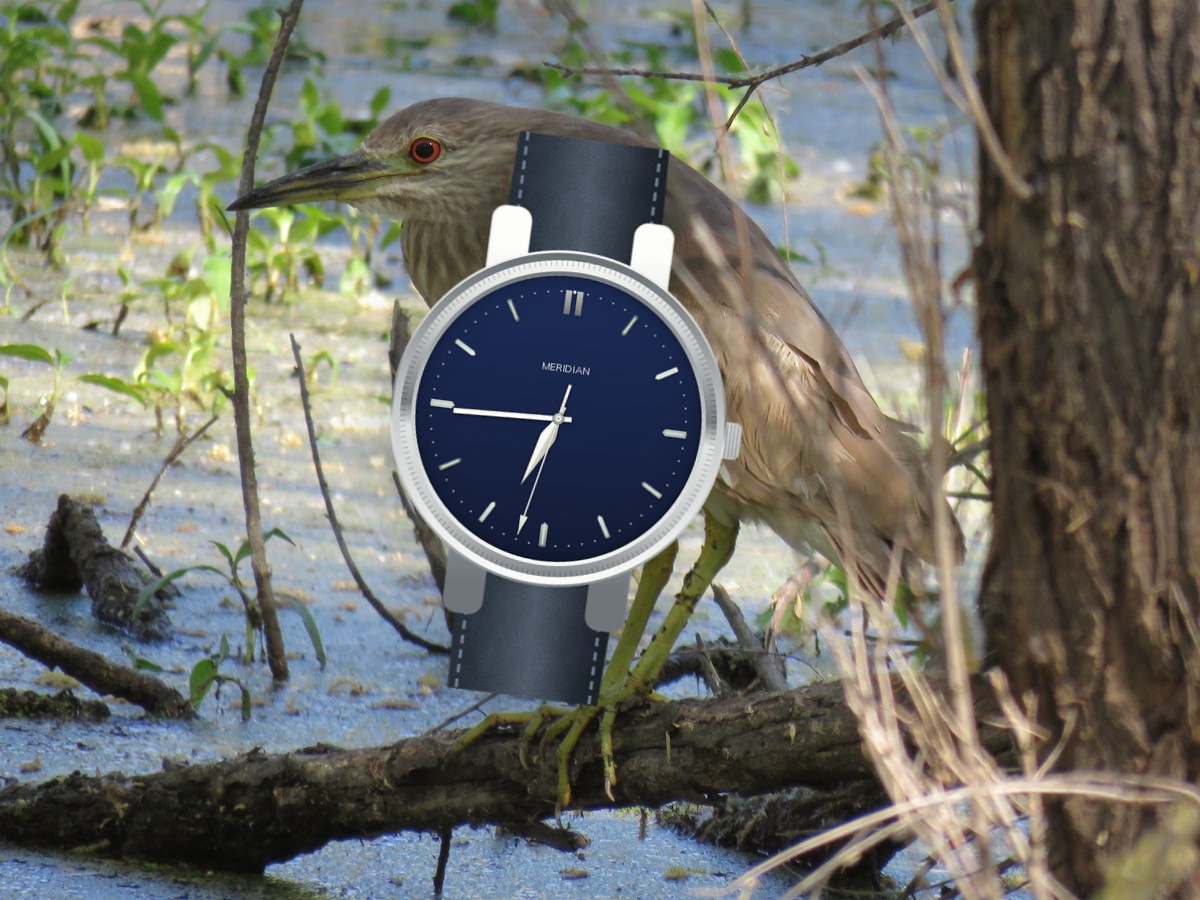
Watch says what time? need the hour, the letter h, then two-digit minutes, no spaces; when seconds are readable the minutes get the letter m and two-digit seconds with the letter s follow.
6h44m32s
